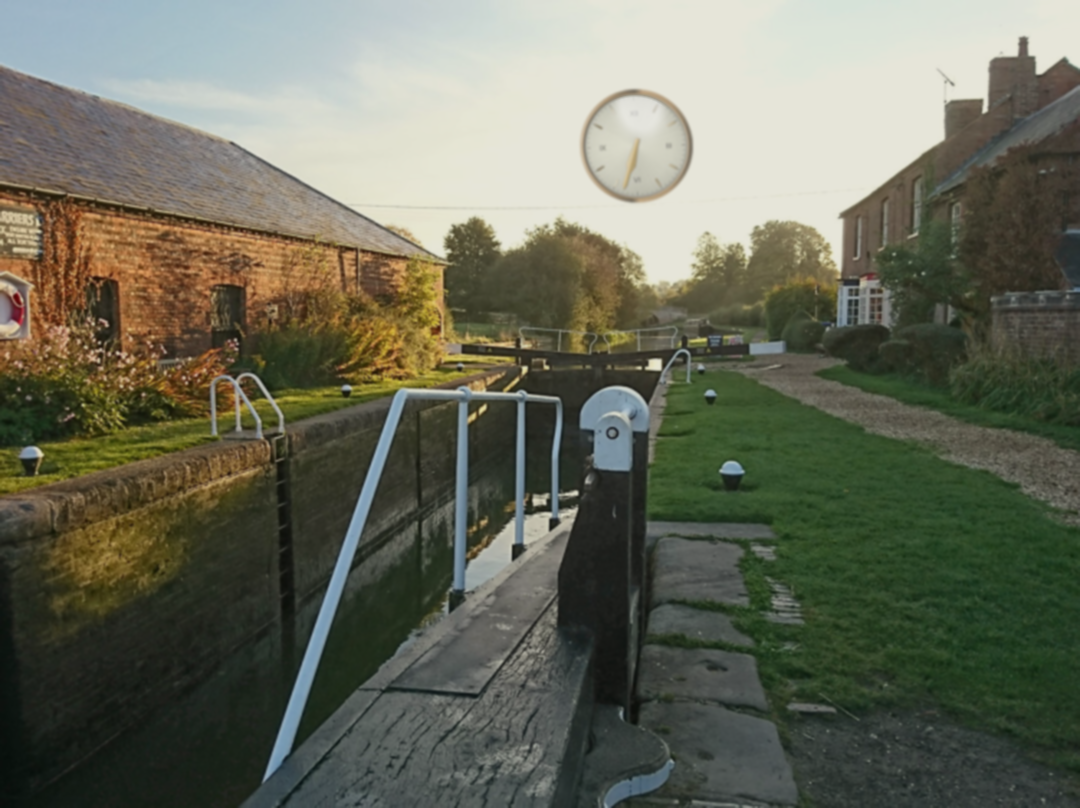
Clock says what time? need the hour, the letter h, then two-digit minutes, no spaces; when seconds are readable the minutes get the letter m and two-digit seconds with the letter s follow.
6h33
